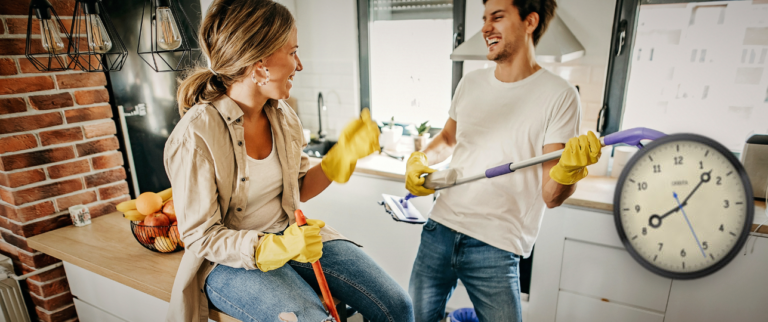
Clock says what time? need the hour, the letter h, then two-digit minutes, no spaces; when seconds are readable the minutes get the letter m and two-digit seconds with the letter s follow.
8h07m26s
